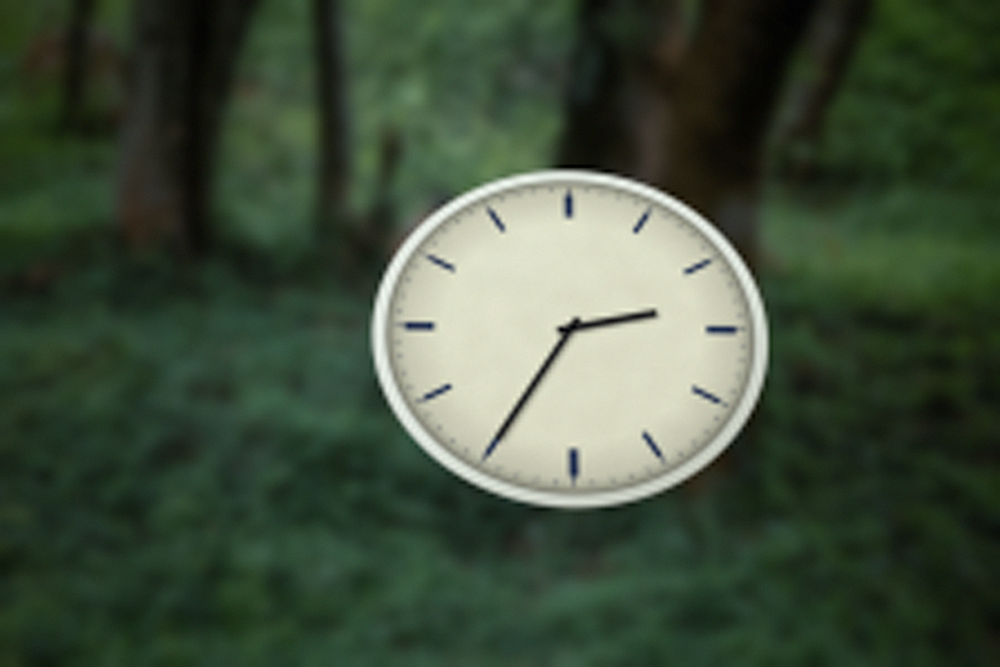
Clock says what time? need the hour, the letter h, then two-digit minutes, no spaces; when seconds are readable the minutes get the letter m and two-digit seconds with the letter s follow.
2h35
